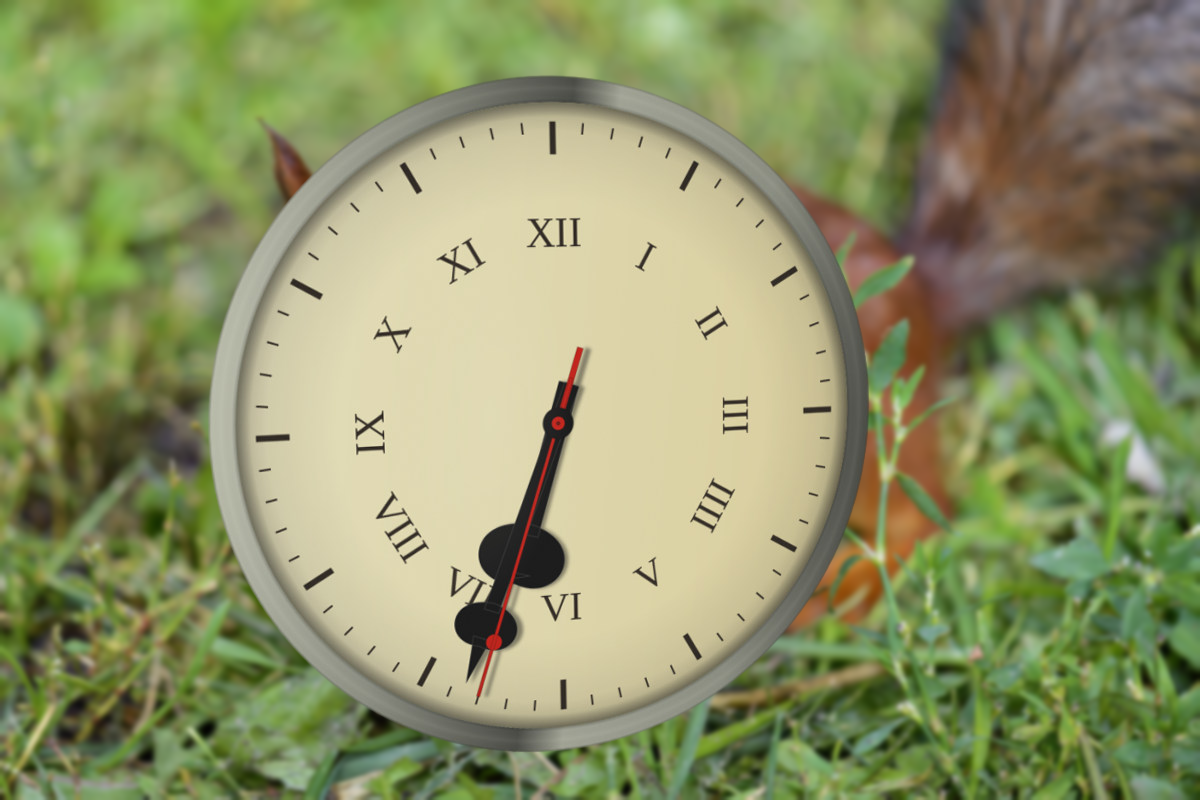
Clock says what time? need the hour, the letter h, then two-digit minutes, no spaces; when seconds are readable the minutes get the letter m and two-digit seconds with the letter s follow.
6h33m33s
